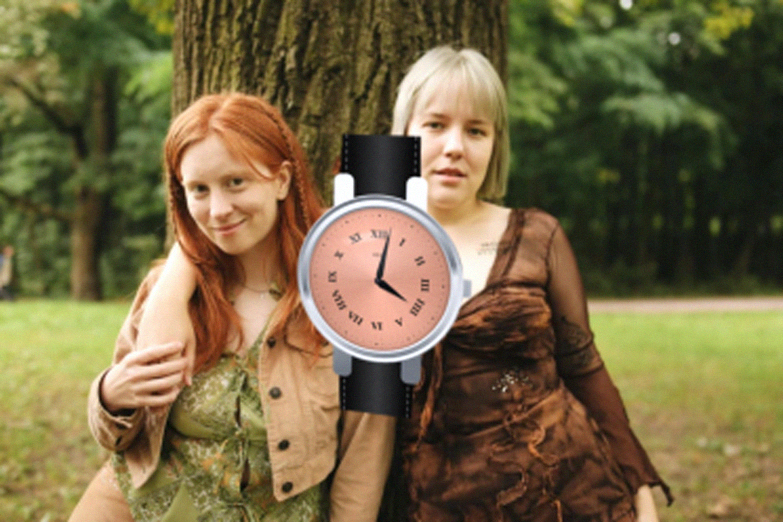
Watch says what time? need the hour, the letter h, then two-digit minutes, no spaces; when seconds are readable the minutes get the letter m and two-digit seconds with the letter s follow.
4h02
